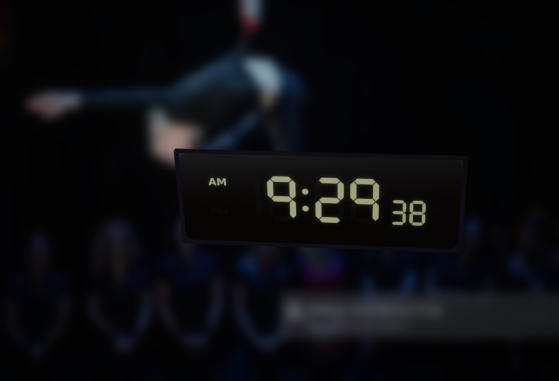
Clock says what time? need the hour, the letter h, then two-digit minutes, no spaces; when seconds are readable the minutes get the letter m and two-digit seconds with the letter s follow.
9h29m38s
